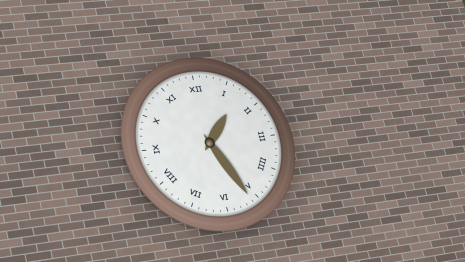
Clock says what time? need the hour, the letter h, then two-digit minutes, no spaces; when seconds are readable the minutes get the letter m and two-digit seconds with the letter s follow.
1h26
